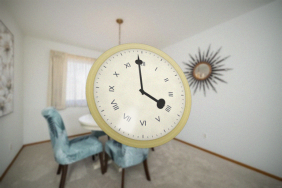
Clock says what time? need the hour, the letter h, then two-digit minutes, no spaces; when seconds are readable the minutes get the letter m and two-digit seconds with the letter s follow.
3h59
